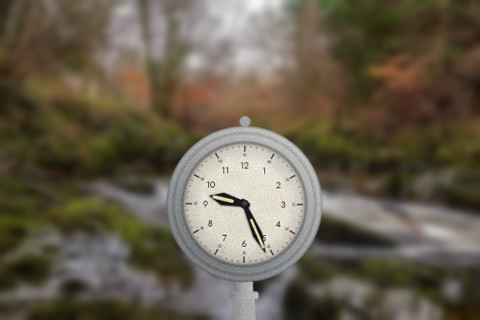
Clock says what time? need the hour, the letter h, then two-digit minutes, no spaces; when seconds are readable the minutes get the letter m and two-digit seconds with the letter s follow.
9h26
